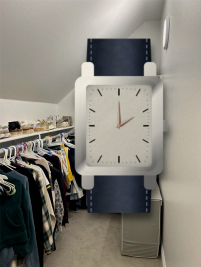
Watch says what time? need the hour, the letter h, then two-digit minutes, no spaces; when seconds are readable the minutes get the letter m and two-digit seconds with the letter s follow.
2h00
